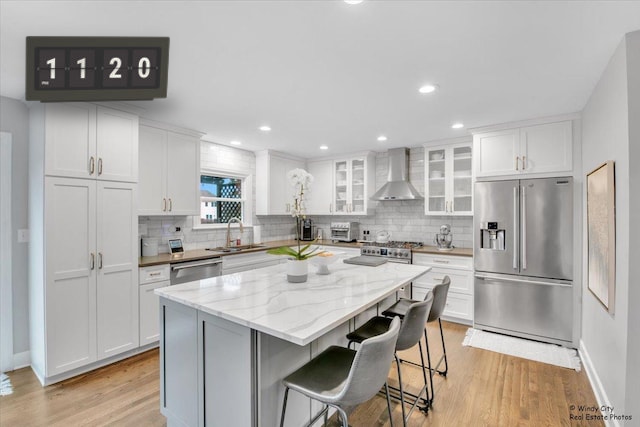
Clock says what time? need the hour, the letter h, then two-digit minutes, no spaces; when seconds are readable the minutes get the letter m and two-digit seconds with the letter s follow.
11h20
